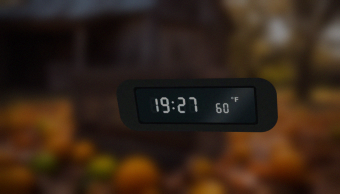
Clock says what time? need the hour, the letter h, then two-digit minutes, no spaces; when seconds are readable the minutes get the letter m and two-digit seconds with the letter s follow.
19h27
